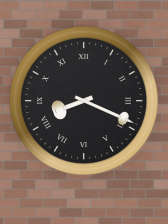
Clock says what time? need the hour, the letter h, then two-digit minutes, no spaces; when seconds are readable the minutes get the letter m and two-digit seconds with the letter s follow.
8h19
